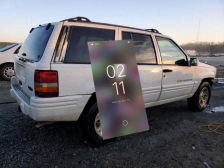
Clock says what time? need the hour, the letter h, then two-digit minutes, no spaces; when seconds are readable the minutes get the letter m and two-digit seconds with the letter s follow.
2h11
